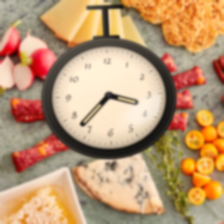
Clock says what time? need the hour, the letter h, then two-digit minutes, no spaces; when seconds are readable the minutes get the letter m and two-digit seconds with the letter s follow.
3h37
